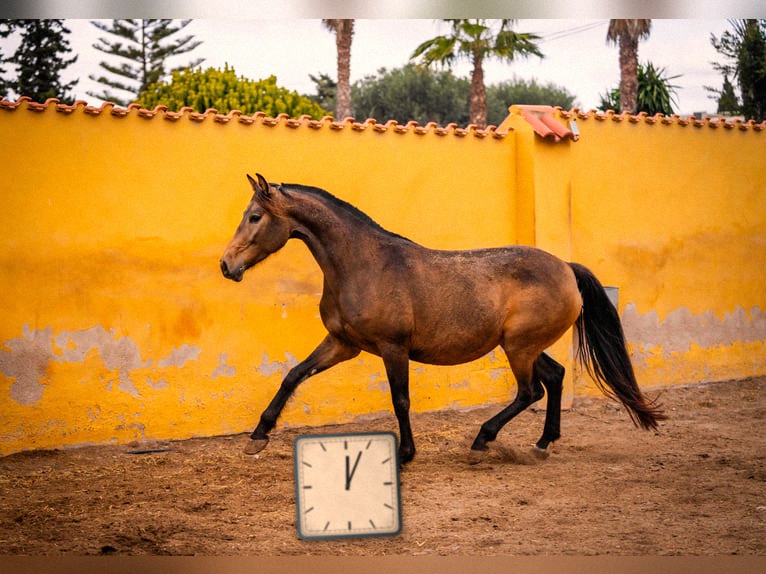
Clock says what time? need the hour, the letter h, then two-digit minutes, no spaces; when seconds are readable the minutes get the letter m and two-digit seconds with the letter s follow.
12h04
